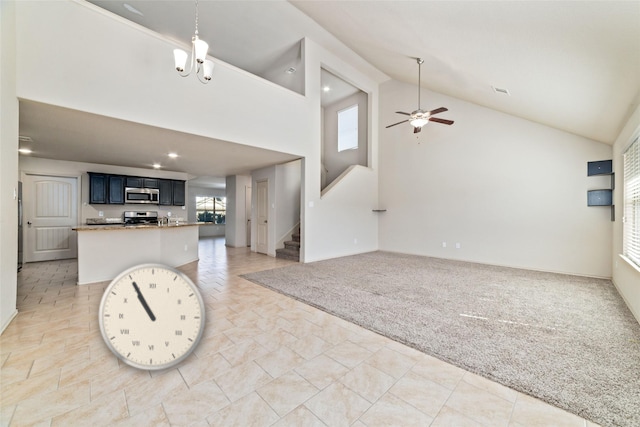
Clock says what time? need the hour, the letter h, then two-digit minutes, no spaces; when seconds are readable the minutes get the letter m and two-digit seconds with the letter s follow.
10h55
